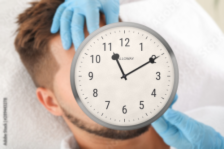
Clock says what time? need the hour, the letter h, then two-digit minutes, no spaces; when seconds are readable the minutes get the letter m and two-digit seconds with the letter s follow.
11h10
